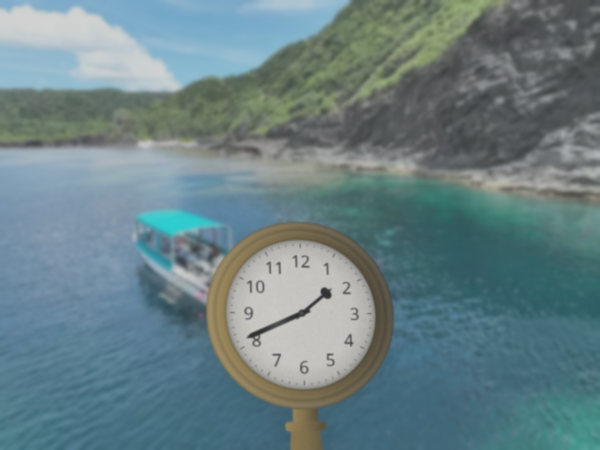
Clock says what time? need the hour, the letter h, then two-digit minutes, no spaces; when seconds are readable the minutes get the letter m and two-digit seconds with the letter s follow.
1h41
